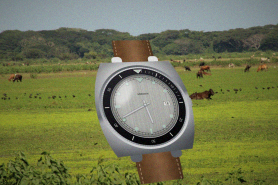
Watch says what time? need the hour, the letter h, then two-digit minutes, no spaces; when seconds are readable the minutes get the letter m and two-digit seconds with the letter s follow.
5h41
